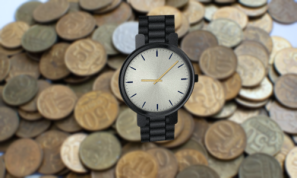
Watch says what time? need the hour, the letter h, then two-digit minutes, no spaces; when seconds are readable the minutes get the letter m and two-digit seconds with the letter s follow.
9h08
